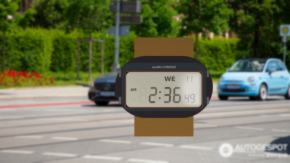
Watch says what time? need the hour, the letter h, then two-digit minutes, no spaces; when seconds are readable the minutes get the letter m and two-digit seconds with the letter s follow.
2h36m49s
